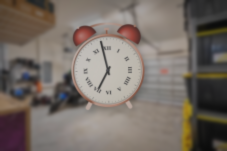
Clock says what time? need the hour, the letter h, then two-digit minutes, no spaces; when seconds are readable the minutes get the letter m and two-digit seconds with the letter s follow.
6h58
